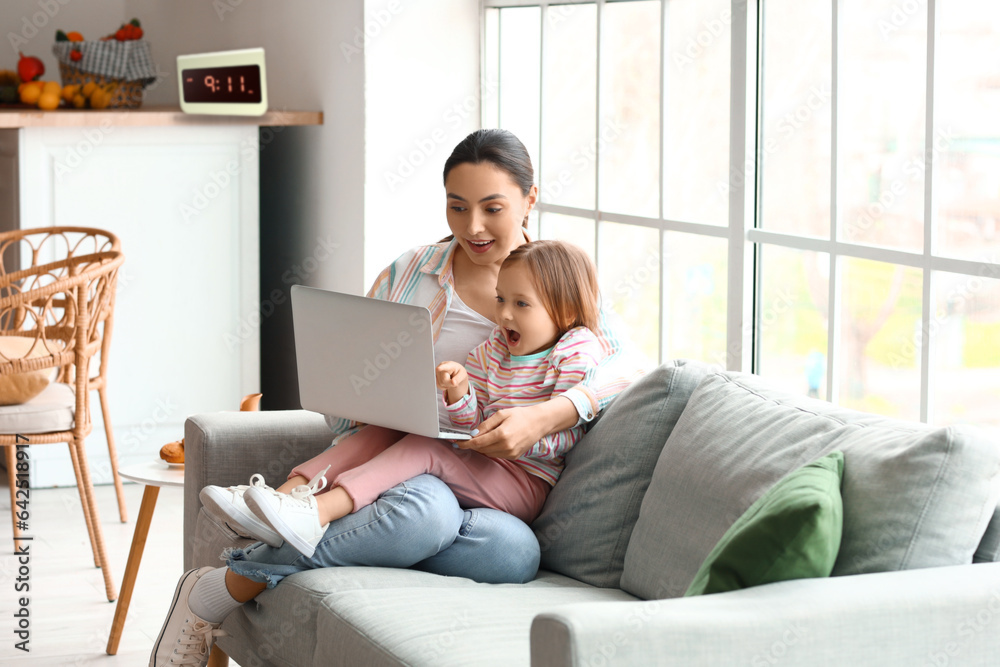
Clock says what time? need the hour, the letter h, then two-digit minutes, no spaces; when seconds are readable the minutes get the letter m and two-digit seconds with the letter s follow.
9h11
